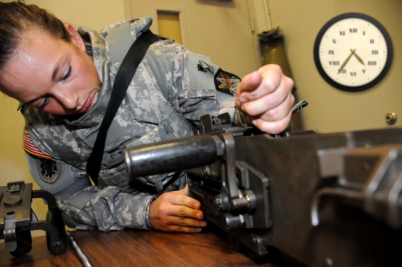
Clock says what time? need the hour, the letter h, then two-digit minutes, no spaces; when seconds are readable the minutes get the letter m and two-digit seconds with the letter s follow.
4h36
